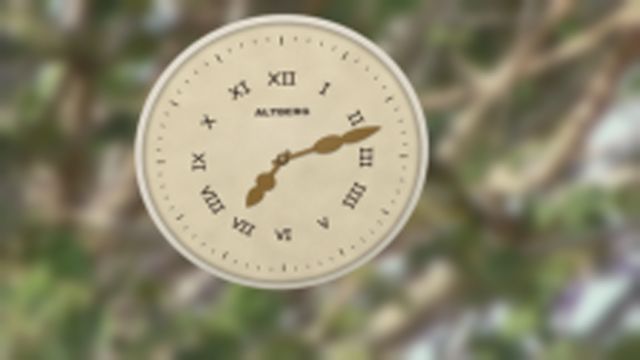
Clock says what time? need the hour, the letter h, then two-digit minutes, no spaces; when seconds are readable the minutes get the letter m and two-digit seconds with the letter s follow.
7h12
